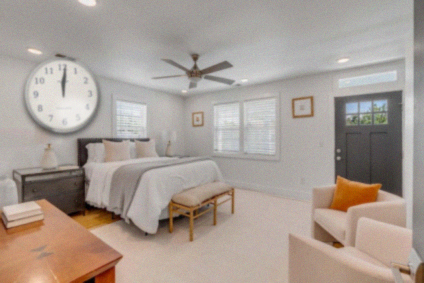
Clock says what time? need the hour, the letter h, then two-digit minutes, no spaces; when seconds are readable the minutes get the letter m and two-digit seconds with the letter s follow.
12h01
